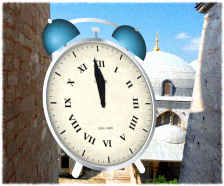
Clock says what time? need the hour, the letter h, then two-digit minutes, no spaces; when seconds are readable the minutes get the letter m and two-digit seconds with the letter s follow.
11h59
